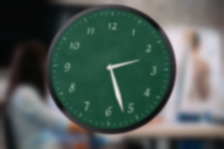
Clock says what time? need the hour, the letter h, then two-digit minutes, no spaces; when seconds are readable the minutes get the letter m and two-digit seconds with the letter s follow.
2h27
